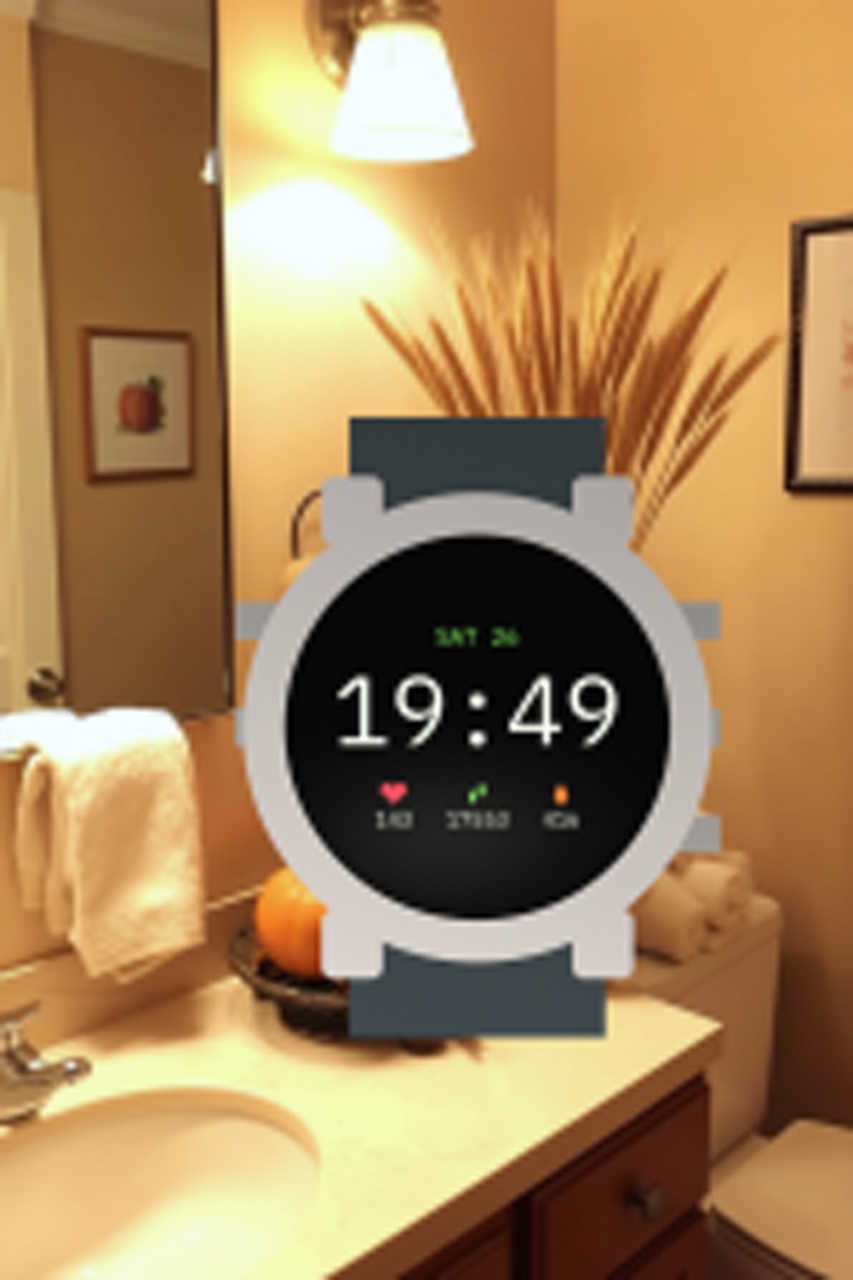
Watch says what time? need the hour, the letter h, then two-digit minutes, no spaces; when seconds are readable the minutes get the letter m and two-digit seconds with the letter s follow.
19h49
